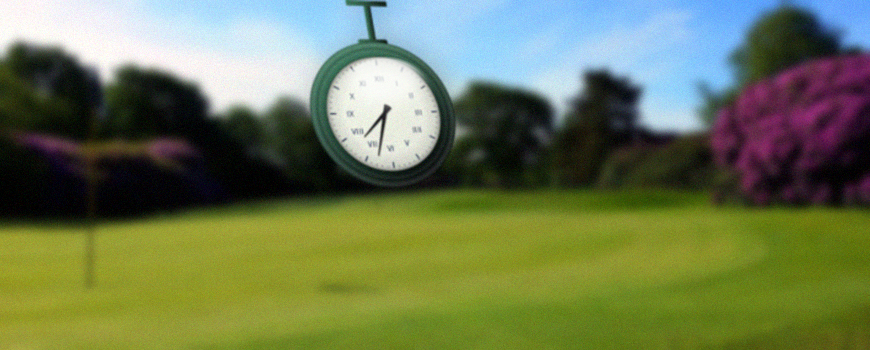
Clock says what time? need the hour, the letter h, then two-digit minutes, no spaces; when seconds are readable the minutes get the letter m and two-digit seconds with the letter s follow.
7h33
